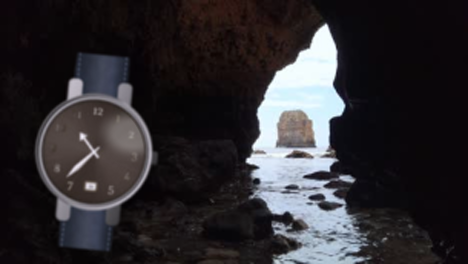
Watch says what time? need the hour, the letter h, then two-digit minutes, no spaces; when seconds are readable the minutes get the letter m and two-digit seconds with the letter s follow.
10h37
